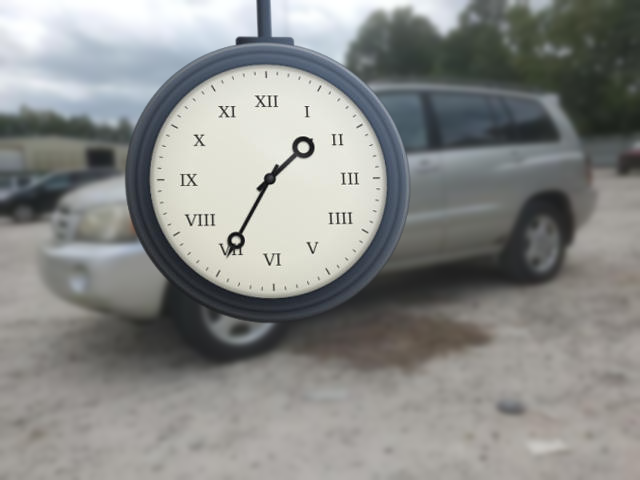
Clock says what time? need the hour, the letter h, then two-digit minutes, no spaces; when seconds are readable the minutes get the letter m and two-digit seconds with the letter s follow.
1h35
